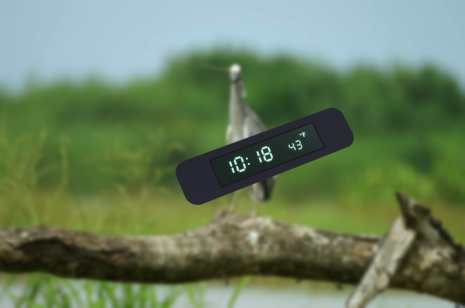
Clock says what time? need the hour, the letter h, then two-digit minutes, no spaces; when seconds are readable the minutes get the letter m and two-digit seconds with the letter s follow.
10h18
